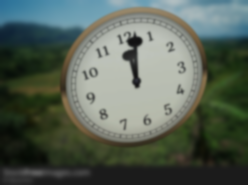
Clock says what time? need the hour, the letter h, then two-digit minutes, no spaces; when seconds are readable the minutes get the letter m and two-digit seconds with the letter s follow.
12h02
